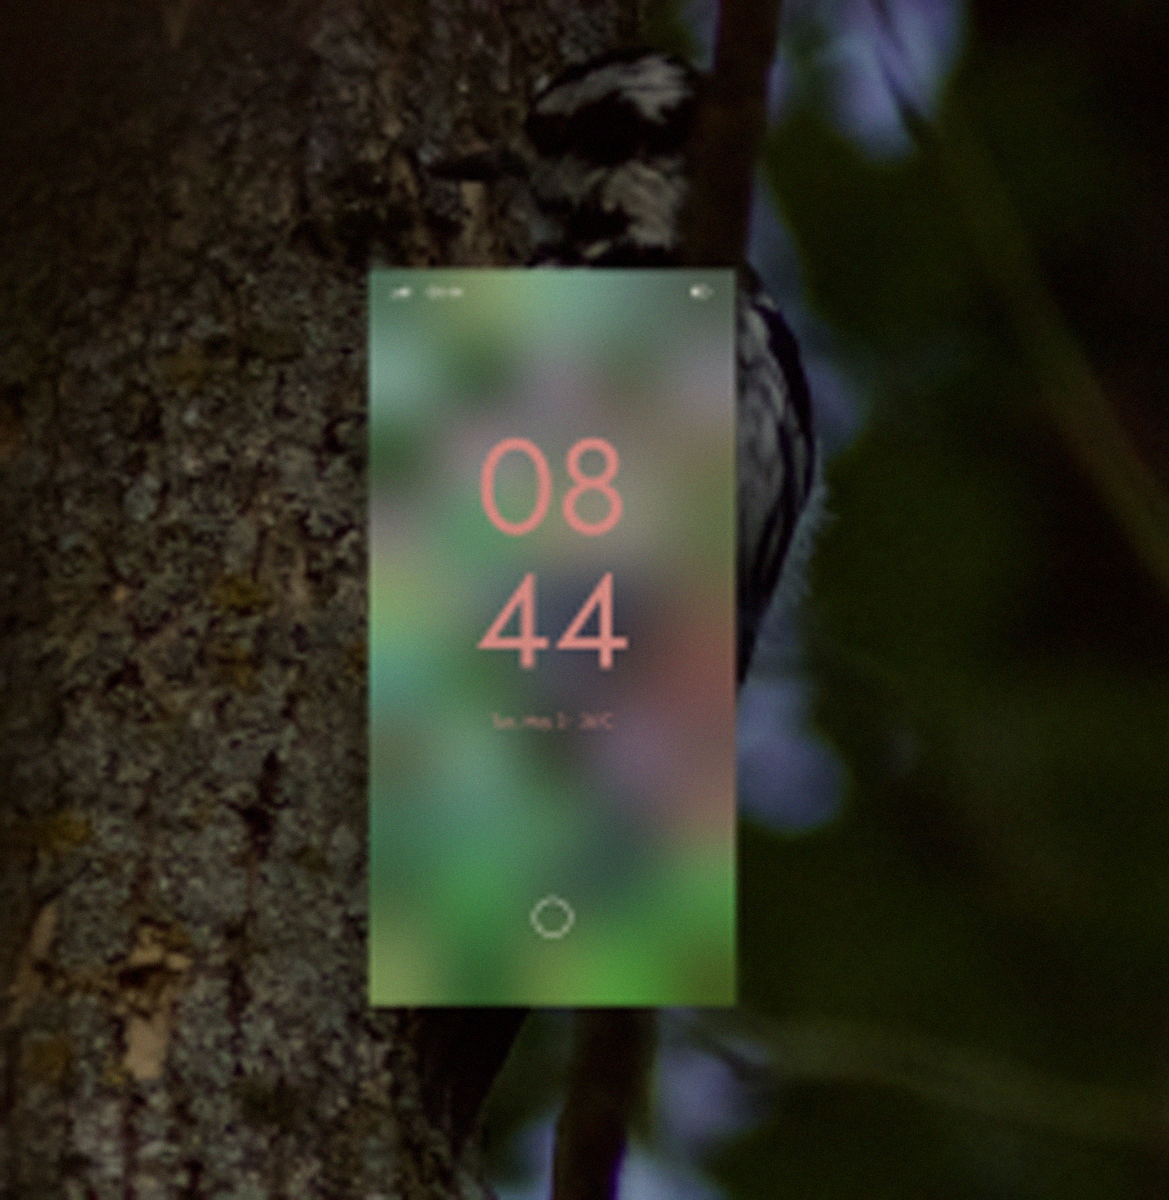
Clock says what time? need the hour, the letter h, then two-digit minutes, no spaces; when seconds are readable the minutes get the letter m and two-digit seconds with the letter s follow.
8h44
